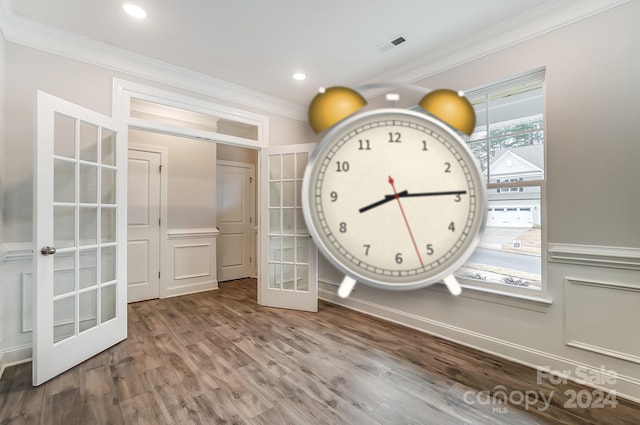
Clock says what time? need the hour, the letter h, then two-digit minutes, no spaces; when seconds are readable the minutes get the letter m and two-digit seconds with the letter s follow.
8h14m27s
